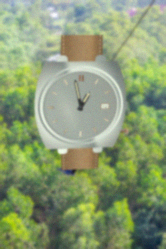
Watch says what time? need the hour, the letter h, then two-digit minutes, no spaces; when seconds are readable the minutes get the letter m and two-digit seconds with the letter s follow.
12h58
